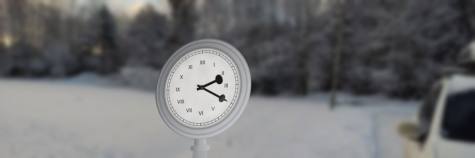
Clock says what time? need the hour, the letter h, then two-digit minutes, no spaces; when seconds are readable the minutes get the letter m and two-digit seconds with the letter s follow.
2h20
